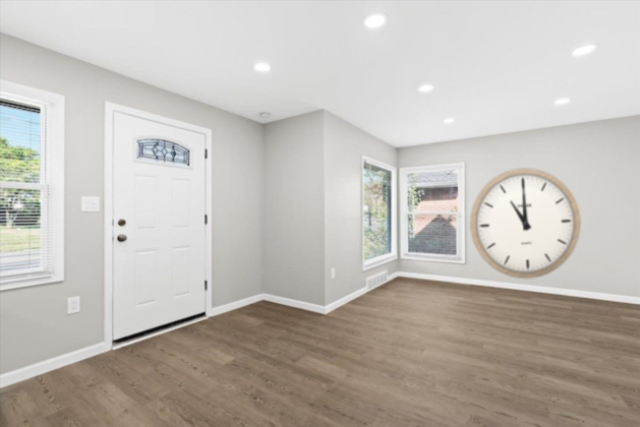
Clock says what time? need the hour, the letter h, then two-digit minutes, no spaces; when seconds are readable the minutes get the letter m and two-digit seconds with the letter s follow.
11h00
